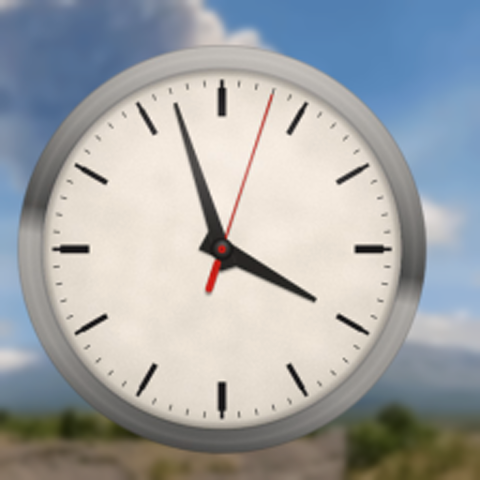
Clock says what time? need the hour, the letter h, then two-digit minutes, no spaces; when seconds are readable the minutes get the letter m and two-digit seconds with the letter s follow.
3h57m03s
